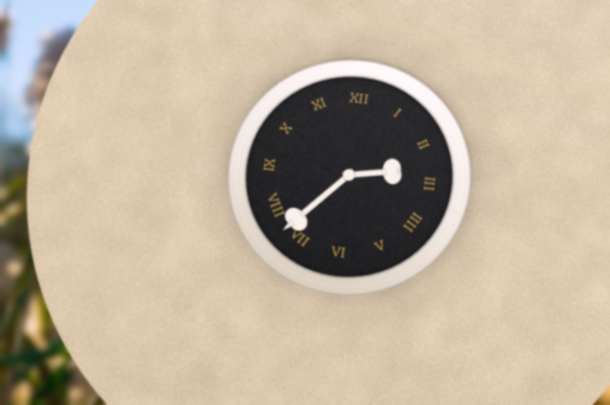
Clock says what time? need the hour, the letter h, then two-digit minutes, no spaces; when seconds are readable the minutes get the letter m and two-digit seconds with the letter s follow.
2h37
